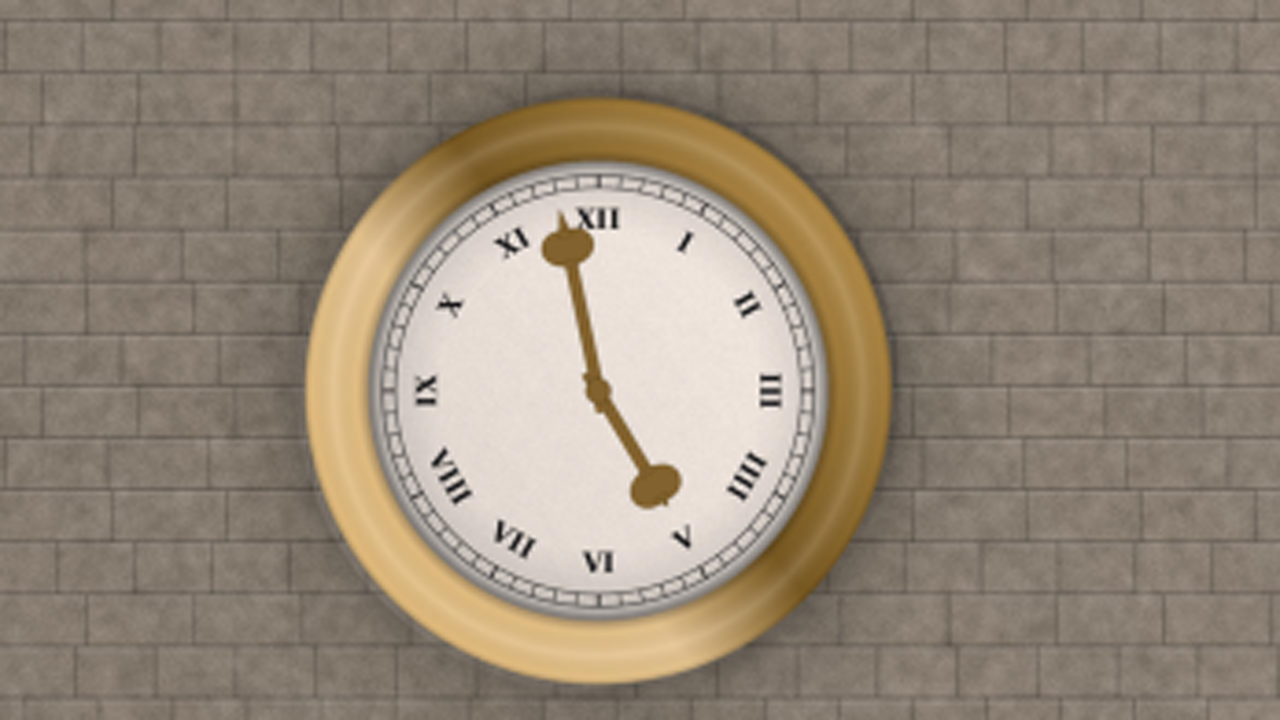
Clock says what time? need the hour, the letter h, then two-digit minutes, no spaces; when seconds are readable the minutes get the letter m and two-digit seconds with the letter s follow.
4h58
